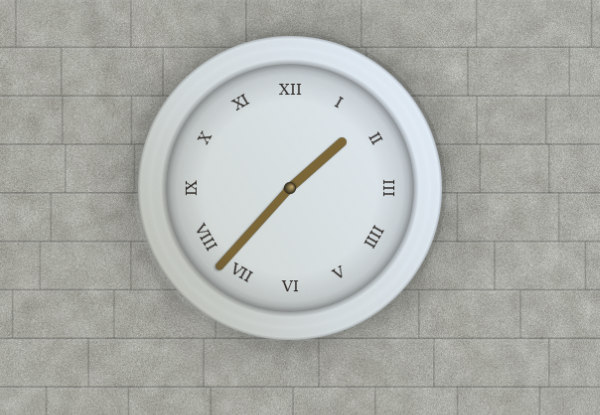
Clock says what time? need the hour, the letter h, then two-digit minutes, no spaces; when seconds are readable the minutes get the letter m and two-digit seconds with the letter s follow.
1h37
